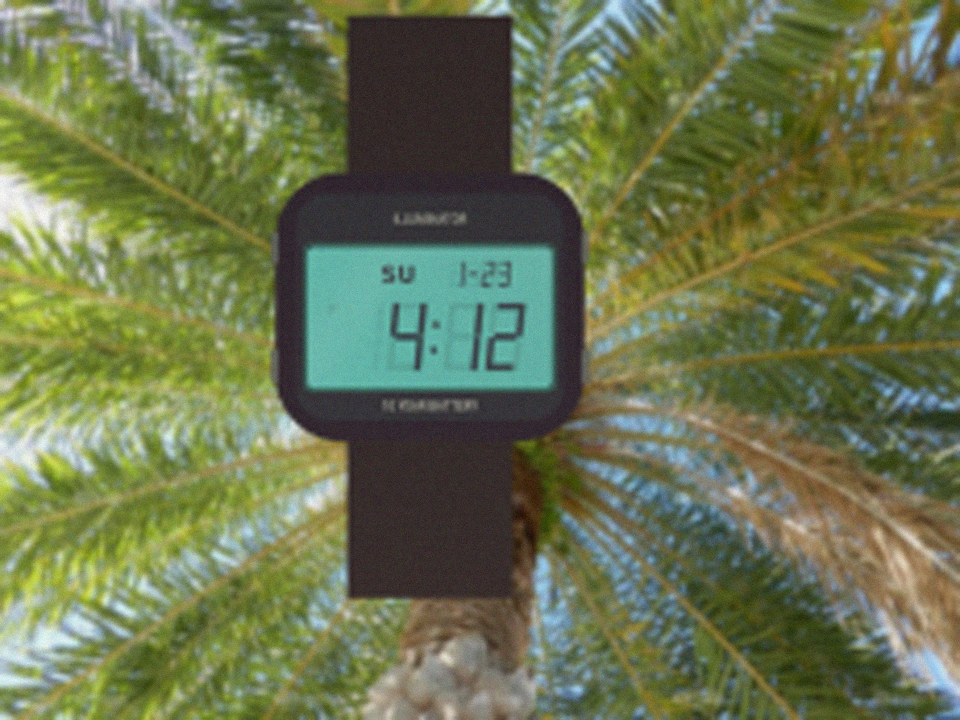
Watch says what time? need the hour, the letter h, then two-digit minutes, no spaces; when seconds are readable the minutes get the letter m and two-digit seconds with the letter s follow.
4h12
